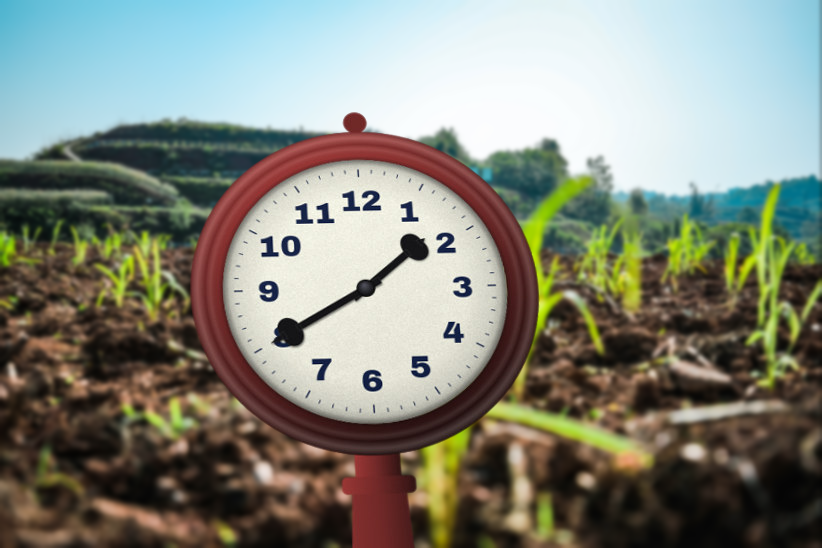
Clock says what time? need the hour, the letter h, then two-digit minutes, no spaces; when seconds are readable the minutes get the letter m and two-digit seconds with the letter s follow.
1h40
